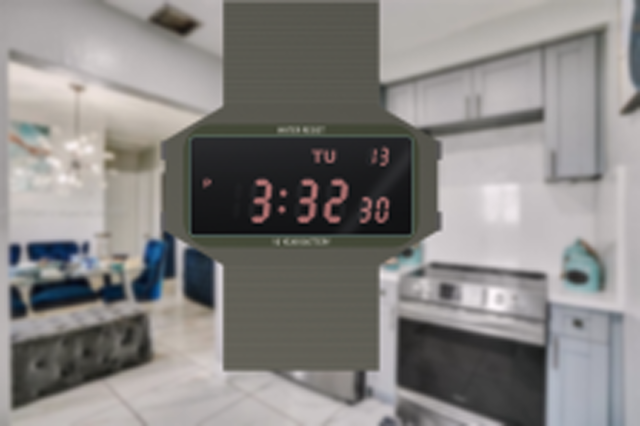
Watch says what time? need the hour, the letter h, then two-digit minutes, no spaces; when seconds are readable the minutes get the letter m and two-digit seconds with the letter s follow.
3h32m30s
